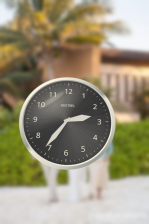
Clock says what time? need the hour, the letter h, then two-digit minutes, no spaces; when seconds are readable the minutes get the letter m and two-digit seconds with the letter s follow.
2h36
